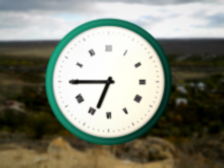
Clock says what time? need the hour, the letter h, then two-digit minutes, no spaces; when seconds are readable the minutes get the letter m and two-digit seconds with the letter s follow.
6h45
